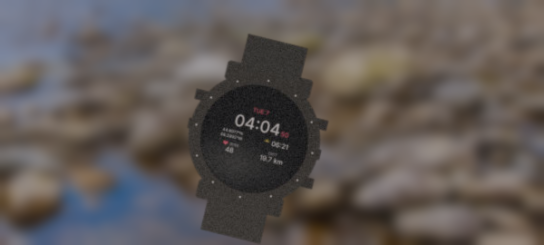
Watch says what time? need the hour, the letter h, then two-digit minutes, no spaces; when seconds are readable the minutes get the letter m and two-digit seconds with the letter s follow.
4h04
